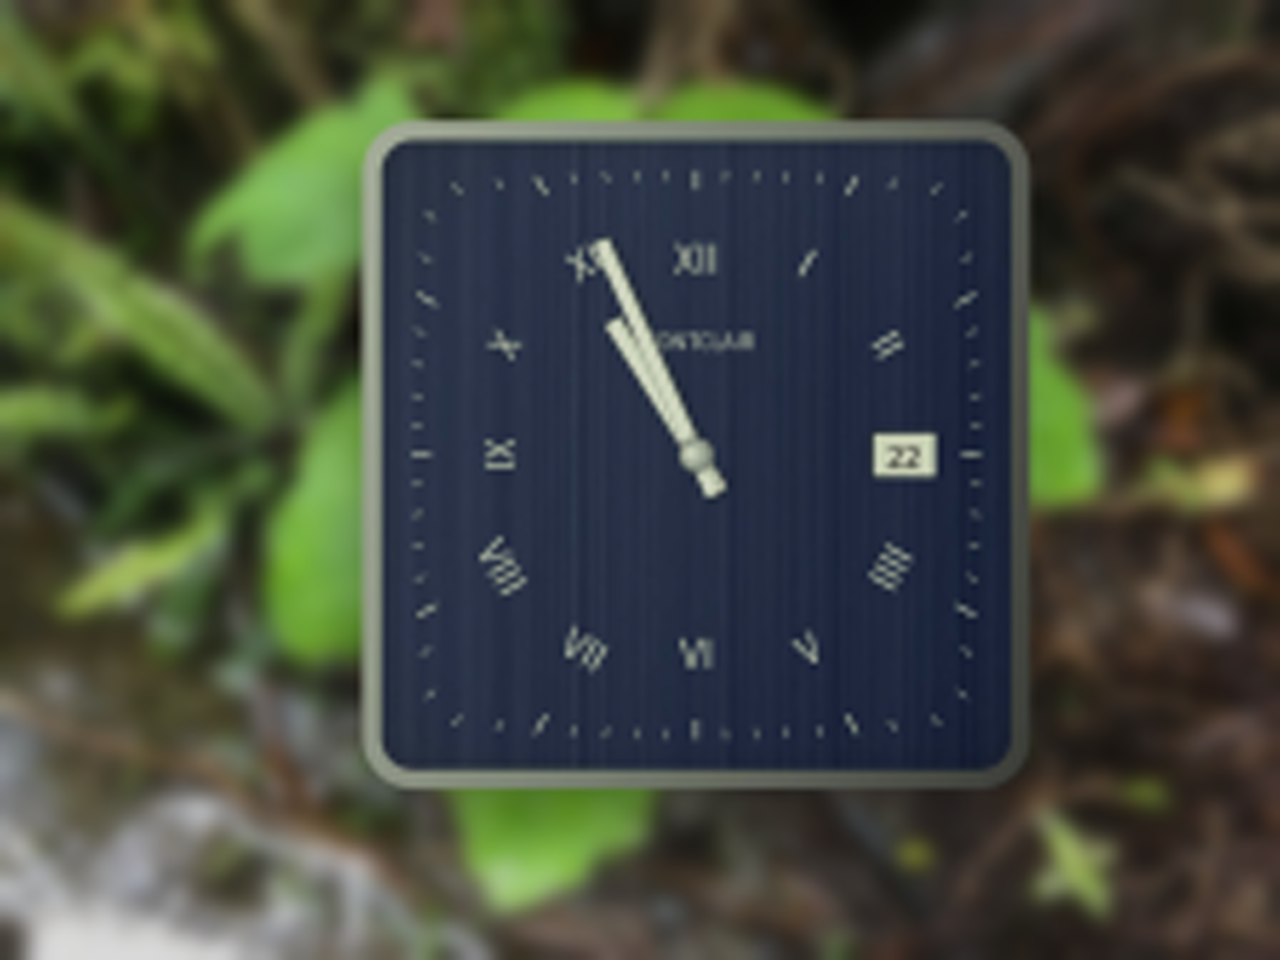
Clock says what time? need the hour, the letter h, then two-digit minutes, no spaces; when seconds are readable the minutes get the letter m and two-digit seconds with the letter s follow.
10h56
